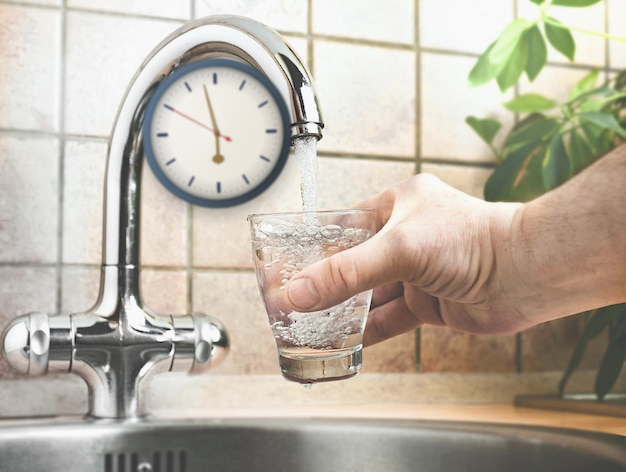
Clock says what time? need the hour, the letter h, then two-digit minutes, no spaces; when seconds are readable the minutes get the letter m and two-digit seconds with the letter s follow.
5h57m50s
